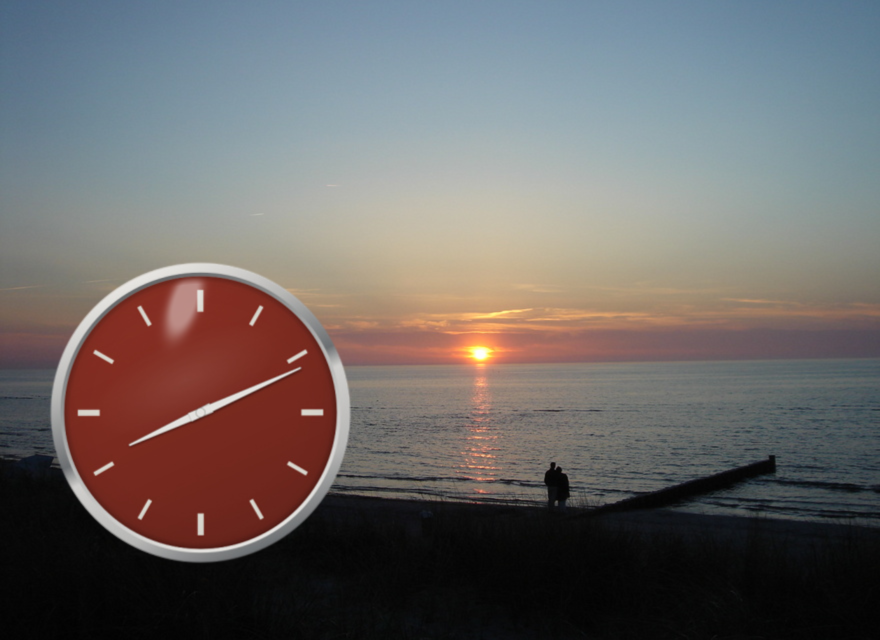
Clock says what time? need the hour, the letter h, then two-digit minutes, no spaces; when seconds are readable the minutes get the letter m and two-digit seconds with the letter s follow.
8h11
